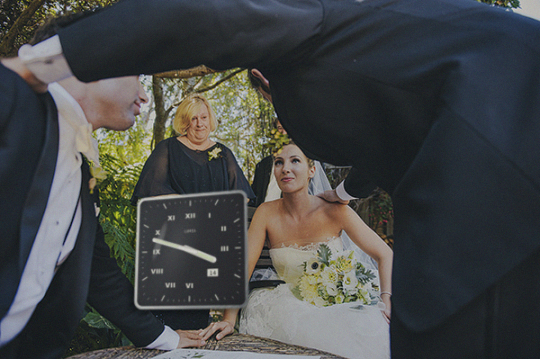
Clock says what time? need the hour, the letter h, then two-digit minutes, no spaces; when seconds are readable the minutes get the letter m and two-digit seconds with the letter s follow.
3h48
